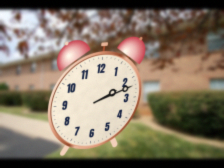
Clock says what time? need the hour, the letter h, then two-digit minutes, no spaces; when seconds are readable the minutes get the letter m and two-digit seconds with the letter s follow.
2h12
